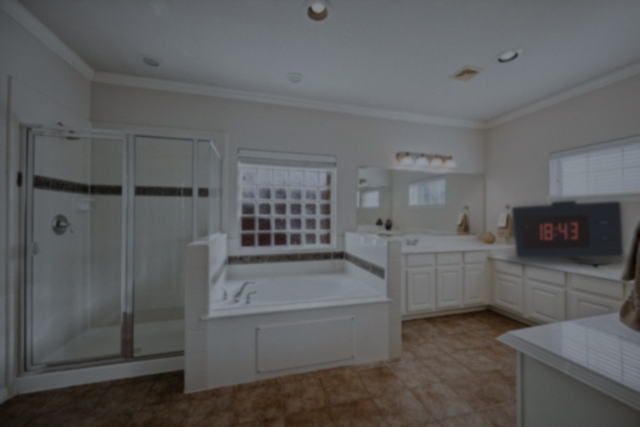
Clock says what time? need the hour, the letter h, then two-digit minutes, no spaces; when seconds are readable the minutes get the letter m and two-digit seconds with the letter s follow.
18h43
